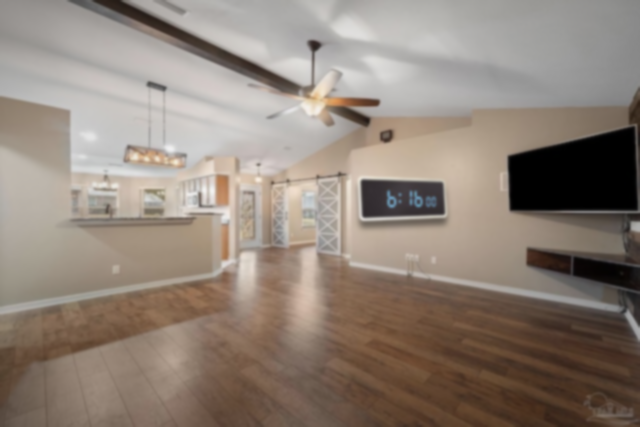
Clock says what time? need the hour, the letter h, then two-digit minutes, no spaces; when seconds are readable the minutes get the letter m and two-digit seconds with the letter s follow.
6h16
